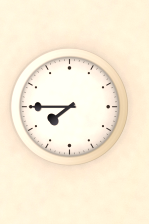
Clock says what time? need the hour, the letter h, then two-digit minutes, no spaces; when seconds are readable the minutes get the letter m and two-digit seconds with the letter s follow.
7h45
